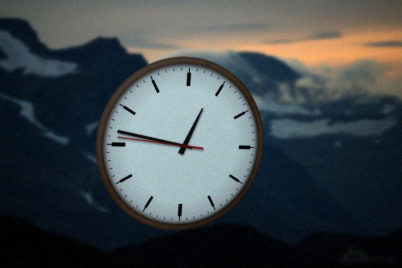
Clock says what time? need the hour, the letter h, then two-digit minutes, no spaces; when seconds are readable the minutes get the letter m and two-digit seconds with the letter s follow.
12h46m46s
